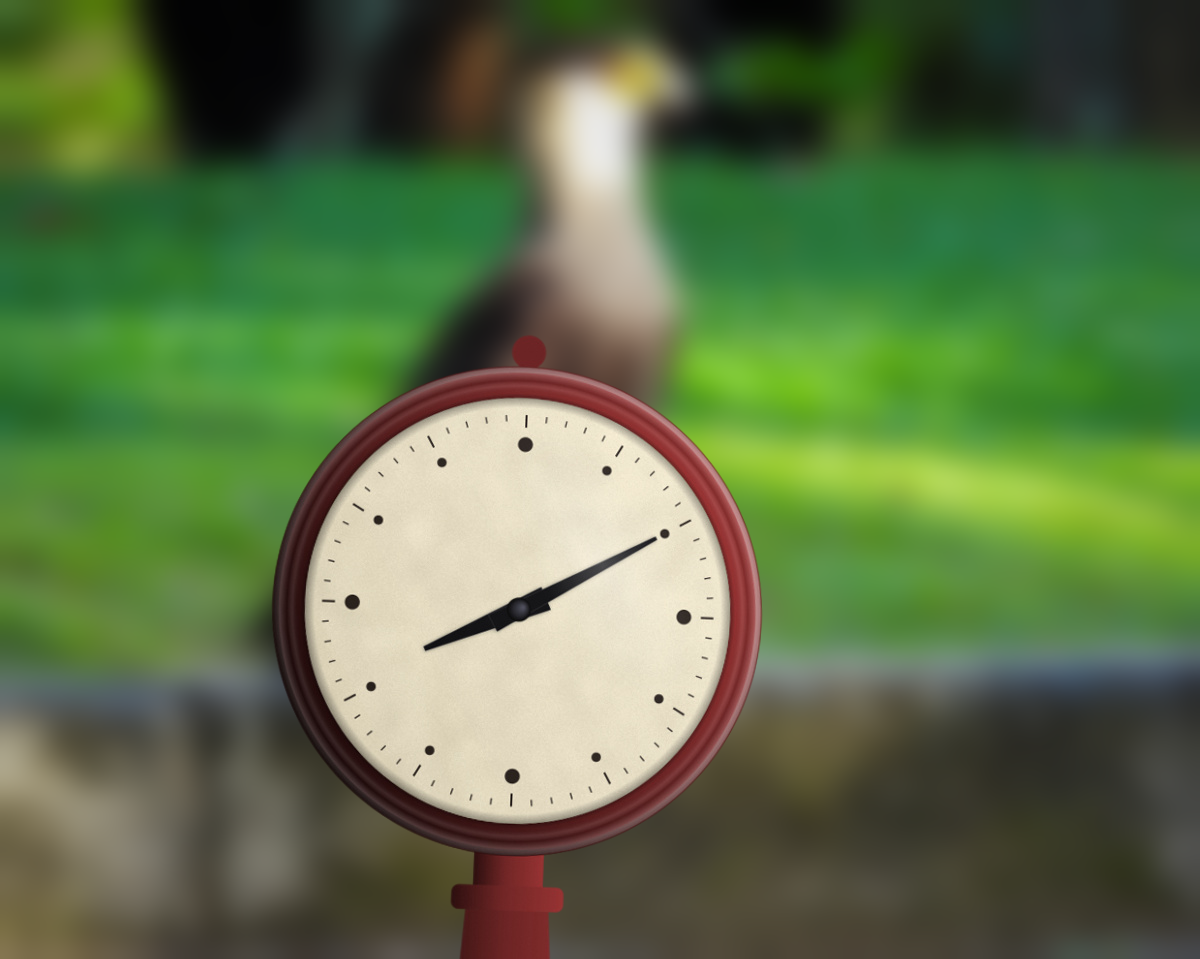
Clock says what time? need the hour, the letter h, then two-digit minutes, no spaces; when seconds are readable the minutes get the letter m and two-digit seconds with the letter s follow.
8h10
